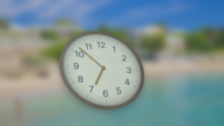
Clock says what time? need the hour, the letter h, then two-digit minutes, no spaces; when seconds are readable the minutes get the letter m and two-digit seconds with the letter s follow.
6h52
